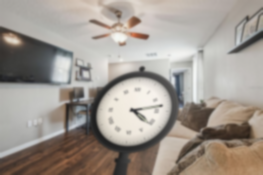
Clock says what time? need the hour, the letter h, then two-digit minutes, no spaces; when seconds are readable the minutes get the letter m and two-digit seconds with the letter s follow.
4h13
